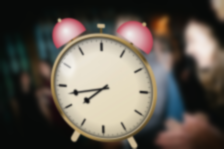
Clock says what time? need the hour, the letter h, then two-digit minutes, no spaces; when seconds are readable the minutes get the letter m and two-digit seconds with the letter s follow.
7h43
